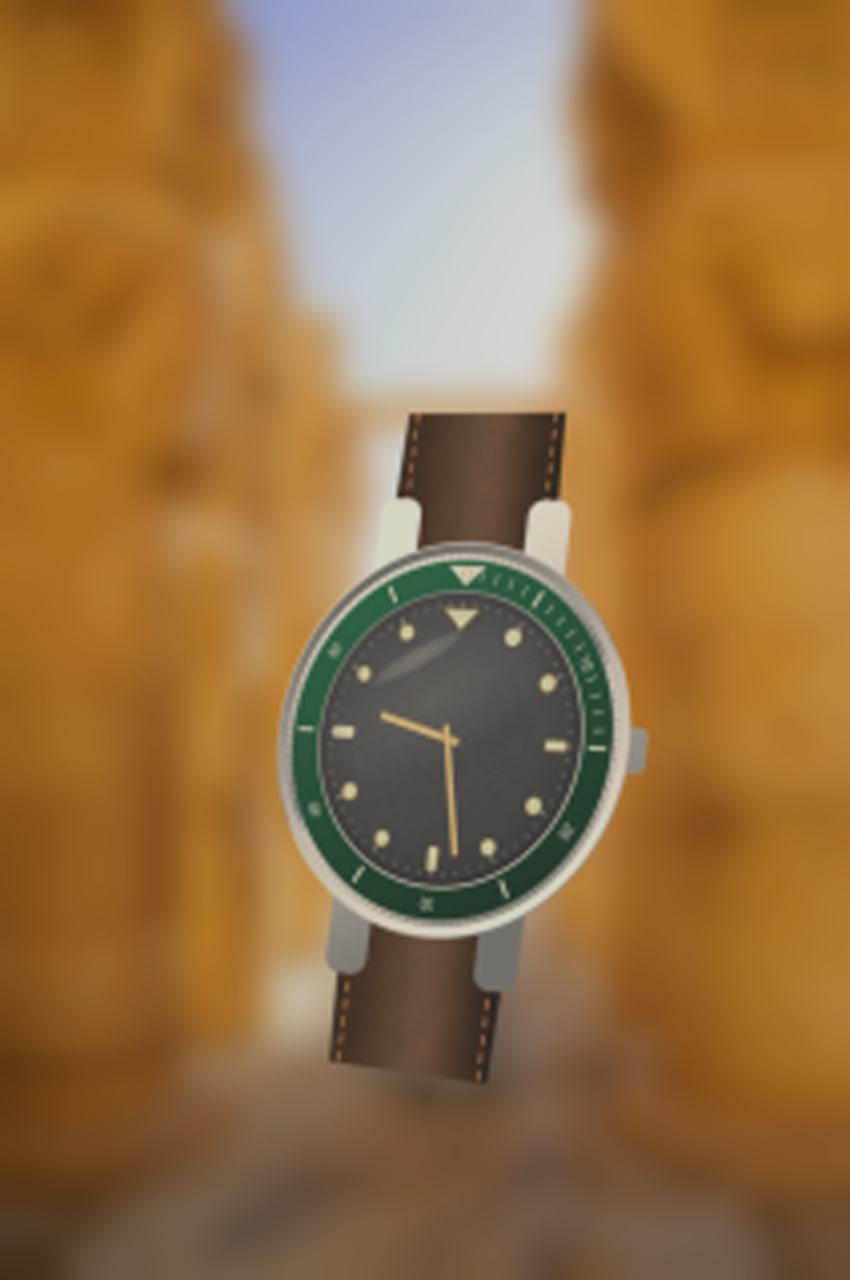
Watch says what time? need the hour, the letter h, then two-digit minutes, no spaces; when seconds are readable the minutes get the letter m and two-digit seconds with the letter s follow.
9h28
